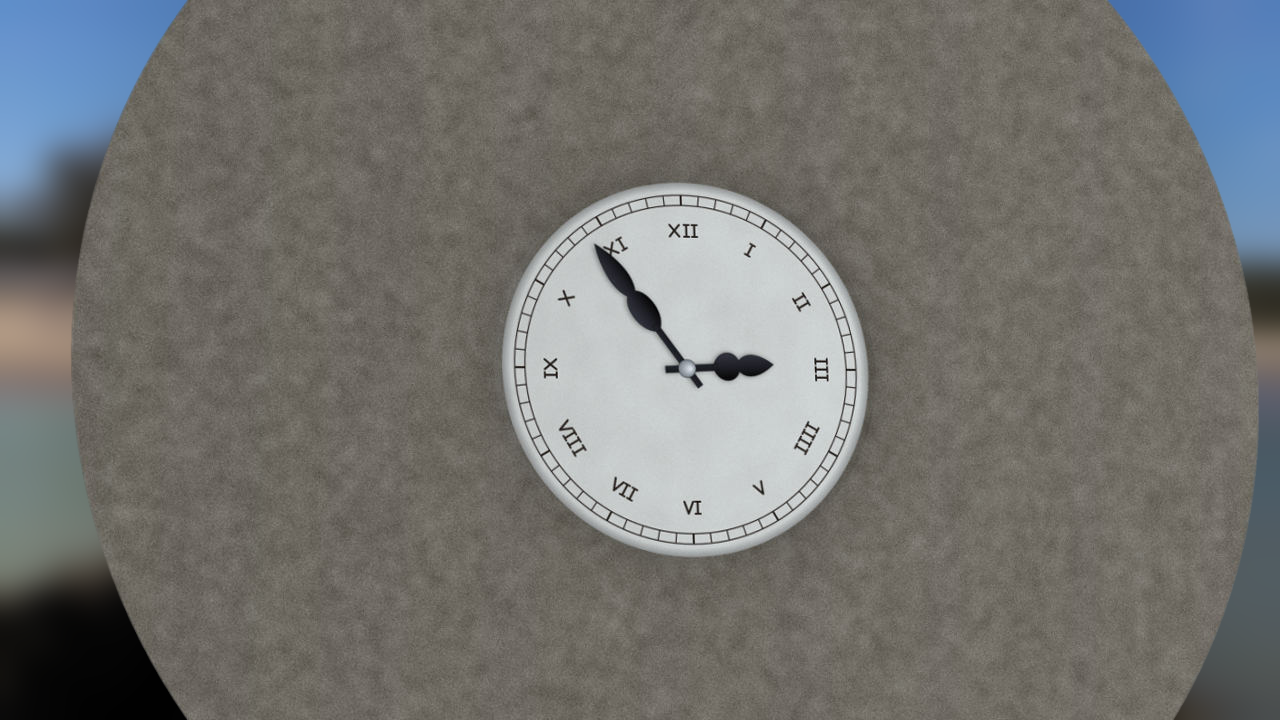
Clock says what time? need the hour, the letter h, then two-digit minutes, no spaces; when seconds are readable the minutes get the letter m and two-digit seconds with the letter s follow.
2h54
